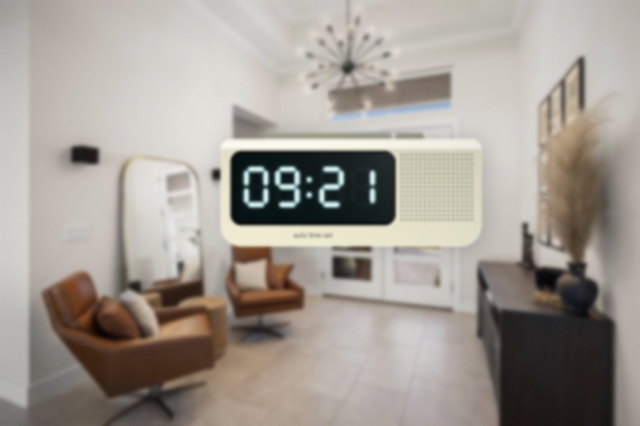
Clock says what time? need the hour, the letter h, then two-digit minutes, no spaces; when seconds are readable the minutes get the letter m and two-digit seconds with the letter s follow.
9h21
